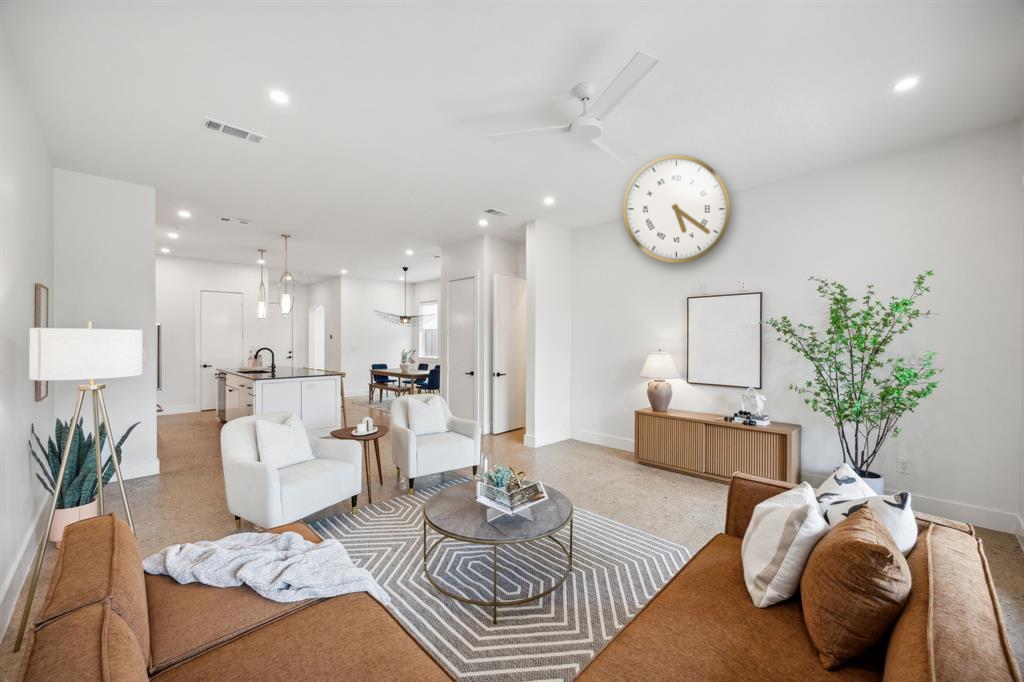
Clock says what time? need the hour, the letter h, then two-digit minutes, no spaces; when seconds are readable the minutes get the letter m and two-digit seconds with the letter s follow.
5h21
